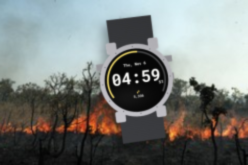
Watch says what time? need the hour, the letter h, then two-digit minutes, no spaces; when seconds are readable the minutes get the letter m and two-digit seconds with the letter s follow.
4h59
